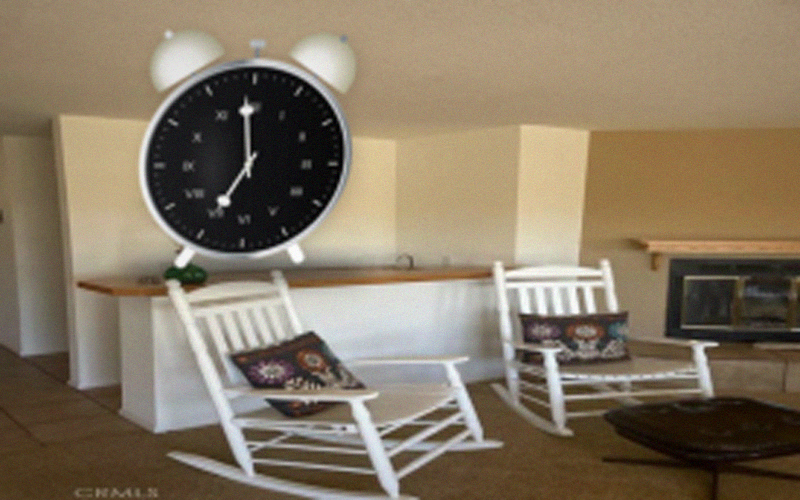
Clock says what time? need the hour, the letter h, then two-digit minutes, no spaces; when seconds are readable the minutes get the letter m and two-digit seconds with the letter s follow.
6h59
